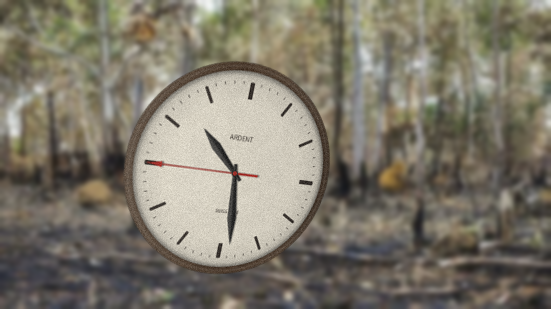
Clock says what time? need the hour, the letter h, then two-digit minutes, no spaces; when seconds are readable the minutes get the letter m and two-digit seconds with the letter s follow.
10h28m45s
